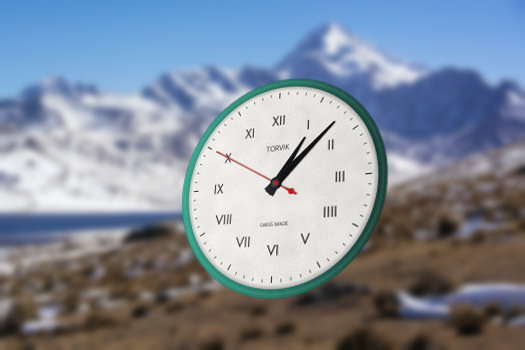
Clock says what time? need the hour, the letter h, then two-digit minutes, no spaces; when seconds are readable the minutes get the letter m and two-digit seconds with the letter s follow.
1h07m50s
